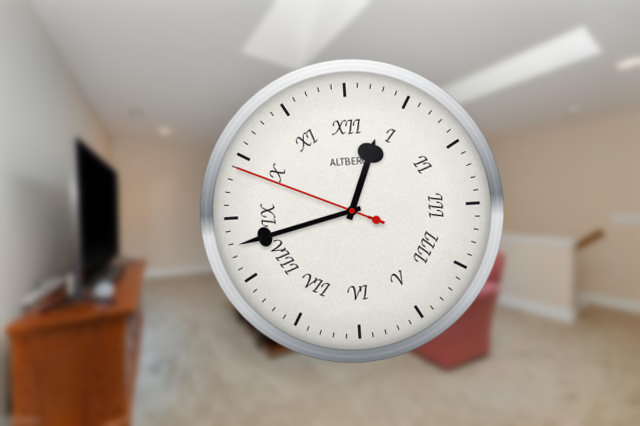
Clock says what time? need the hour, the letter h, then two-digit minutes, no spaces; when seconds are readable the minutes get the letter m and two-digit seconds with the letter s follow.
12h42m49s
